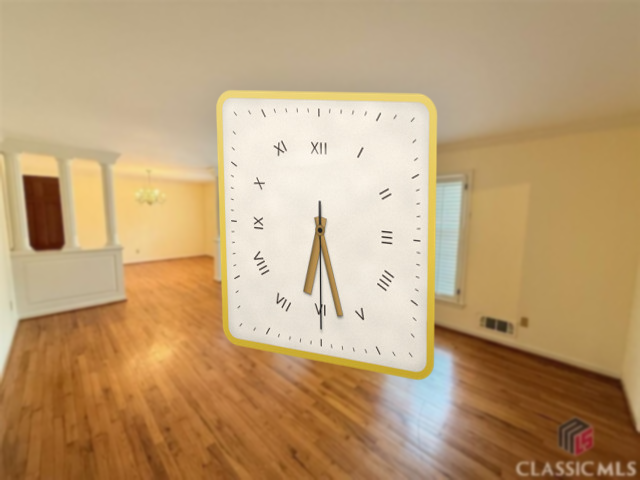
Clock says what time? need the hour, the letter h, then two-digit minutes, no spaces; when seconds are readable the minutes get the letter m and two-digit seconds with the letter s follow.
6h27m30s
